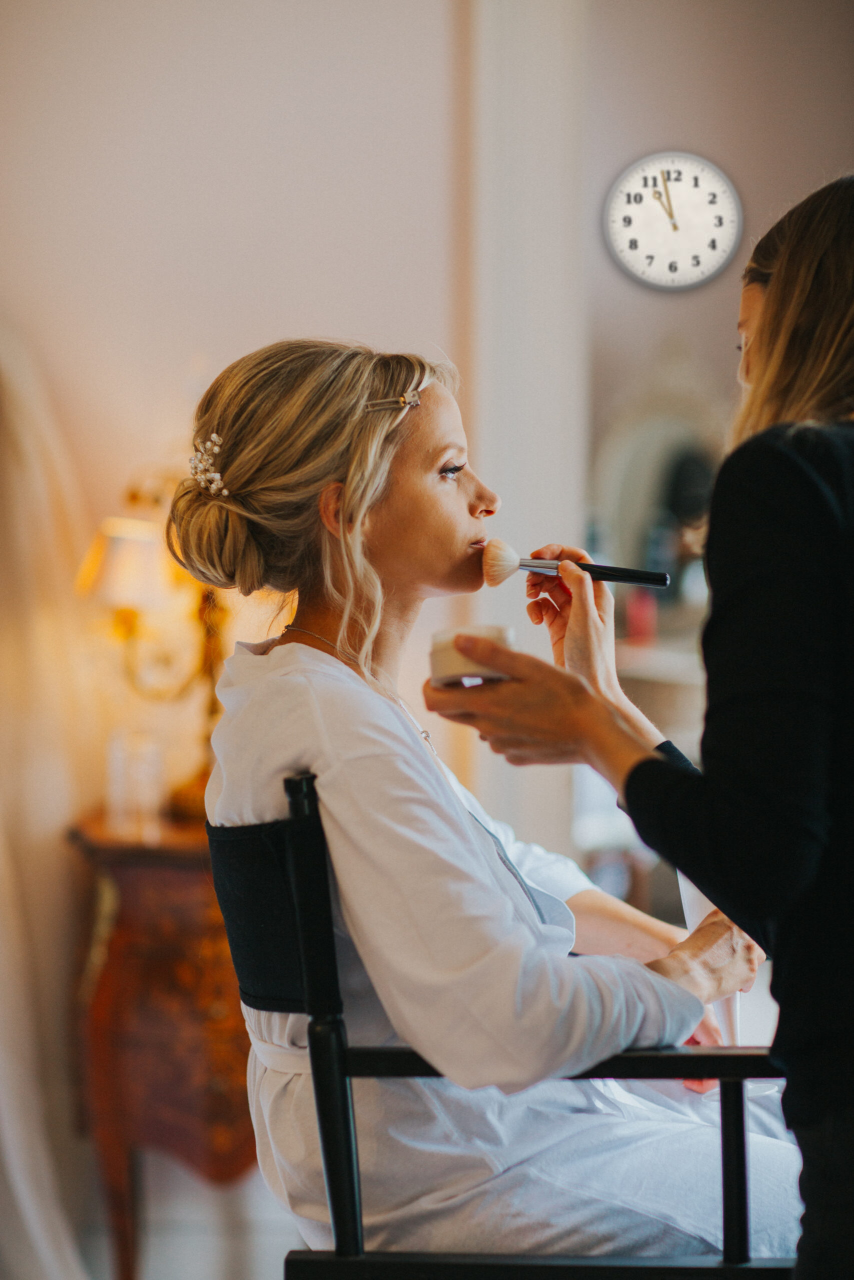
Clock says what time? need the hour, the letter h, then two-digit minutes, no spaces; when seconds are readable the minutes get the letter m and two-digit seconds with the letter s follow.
10h58
